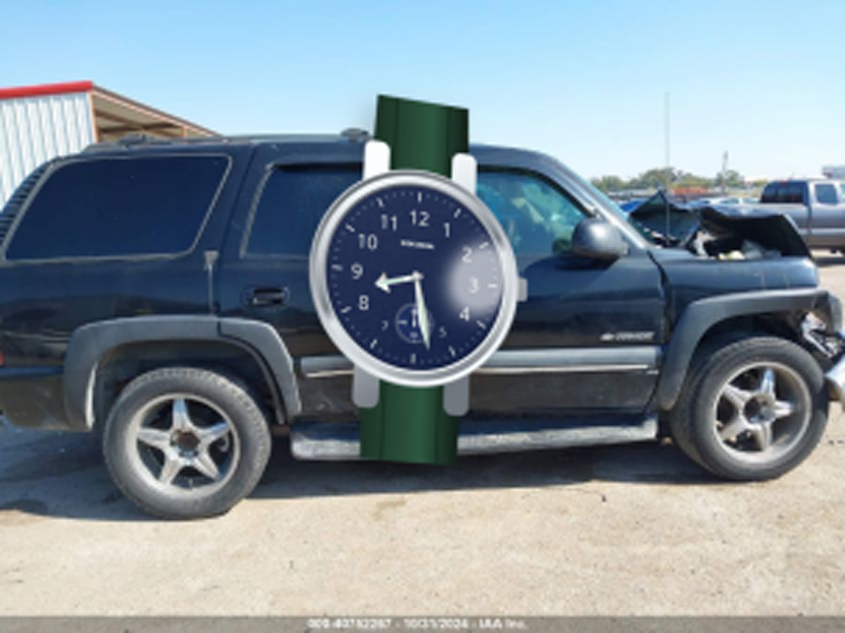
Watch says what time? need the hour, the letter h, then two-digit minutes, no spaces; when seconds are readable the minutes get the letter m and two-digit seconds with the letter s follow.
8h28
